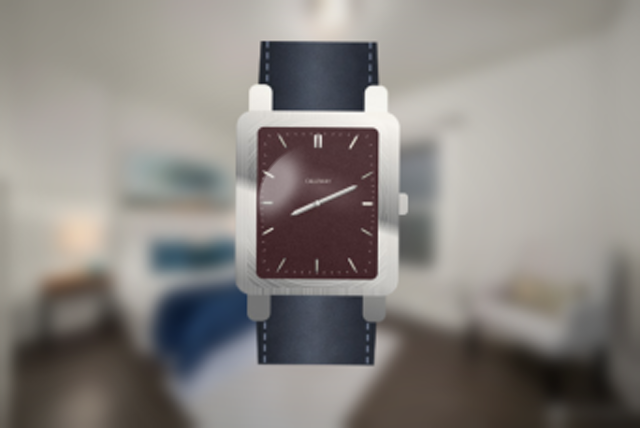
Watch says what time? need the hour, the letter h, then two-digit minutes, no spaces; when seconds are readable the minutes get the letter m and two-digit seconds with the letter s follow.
8h11
